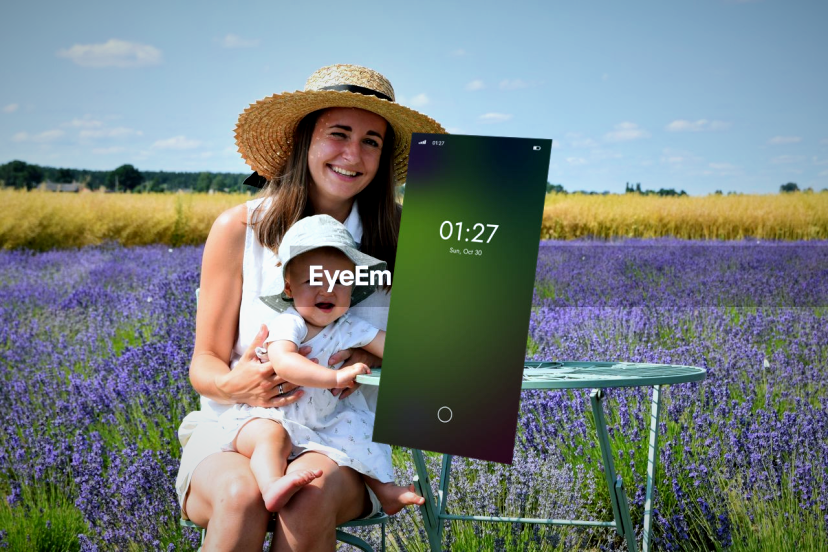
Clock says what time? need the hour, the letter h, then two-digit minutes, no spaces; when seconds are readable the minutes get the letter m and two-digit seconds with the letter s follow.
1h27
